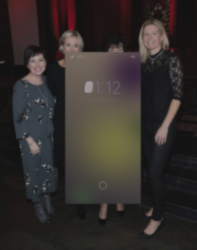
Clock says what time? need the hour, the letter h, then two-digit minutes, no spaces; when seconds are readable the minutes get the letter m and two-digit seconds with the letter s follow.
1h12
